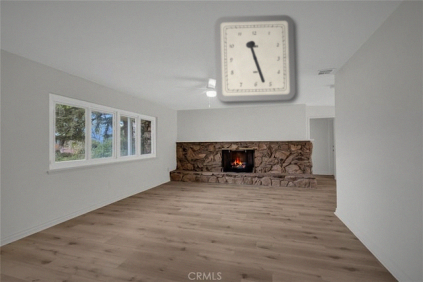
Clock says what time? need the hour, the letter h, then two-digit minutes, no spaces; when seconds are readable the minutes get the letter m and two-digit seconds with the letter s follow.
11h27
